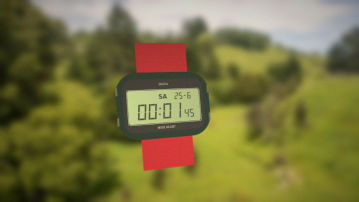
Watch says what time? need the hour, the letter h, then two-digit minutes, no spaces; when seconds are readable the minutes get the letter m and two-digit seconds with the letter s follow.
0h01m45s
